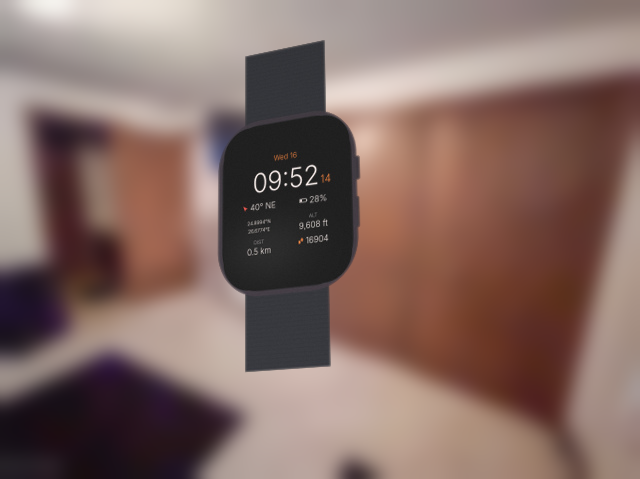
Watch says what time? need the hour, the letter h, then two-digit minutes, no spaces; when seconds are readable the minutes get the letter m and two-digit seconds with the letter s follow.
9h52m14s
